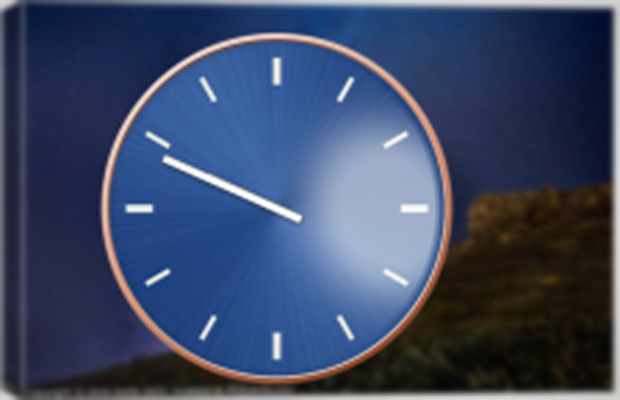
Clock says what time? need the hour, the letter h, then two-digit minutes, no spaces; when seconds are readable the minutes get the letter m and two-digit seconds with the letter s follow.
9h49
